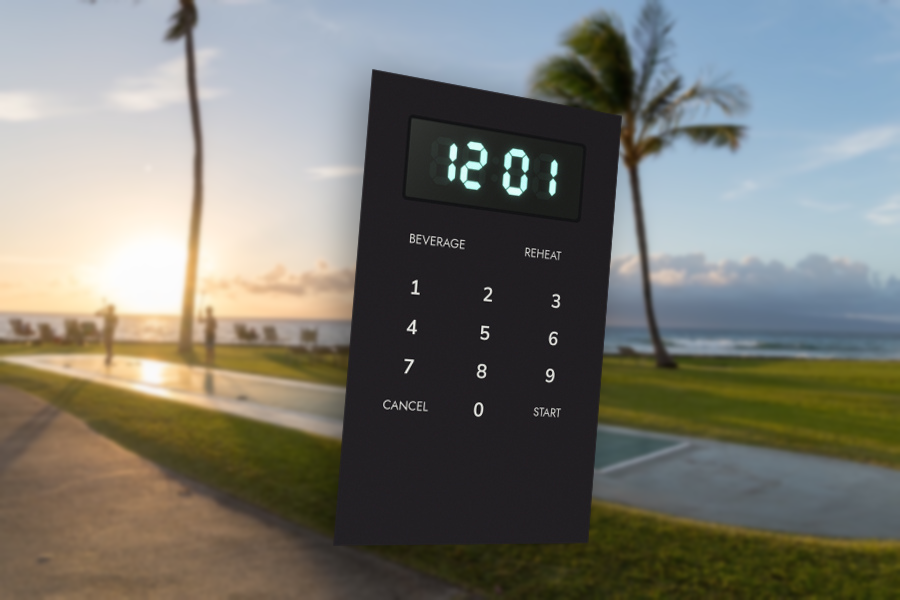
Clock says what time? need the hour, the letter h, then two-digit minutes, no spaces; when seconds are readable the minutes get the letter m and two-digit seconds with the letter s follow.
12h01
